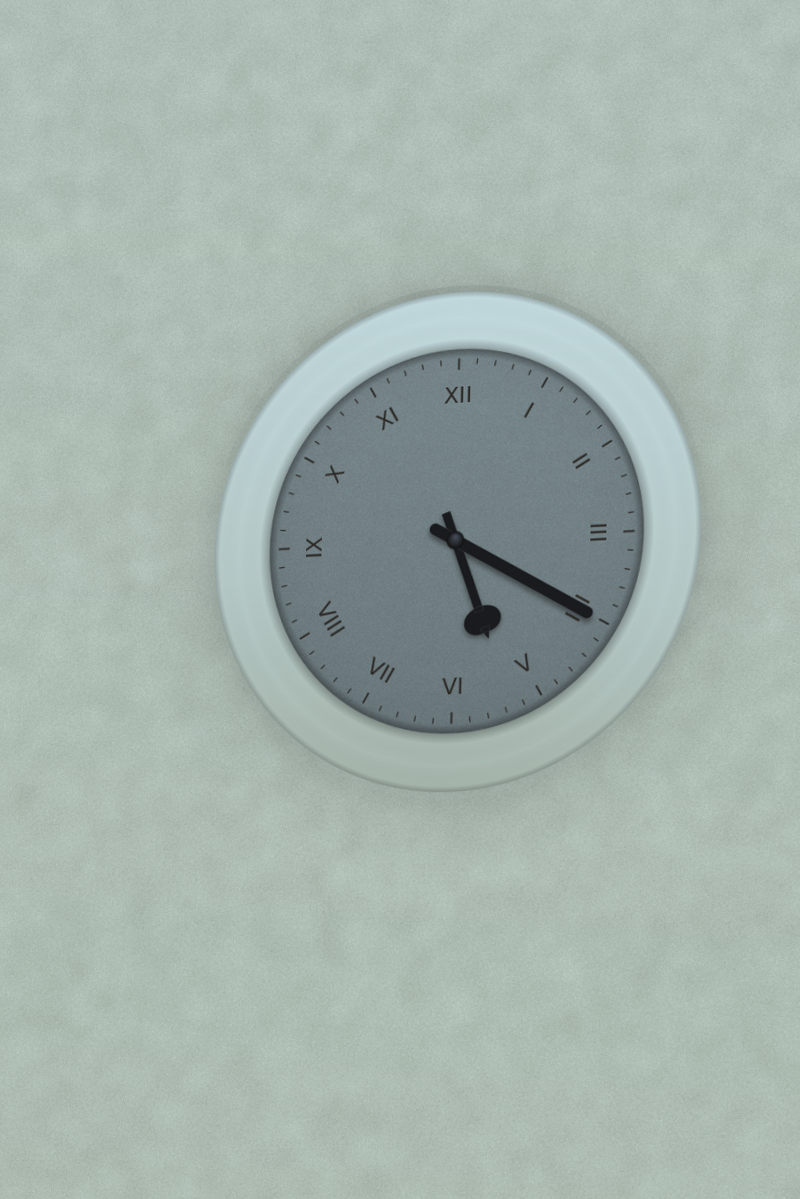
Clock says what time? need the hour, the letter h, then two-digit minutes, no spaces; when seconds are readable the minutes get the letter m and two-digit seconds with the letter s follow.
5h20
